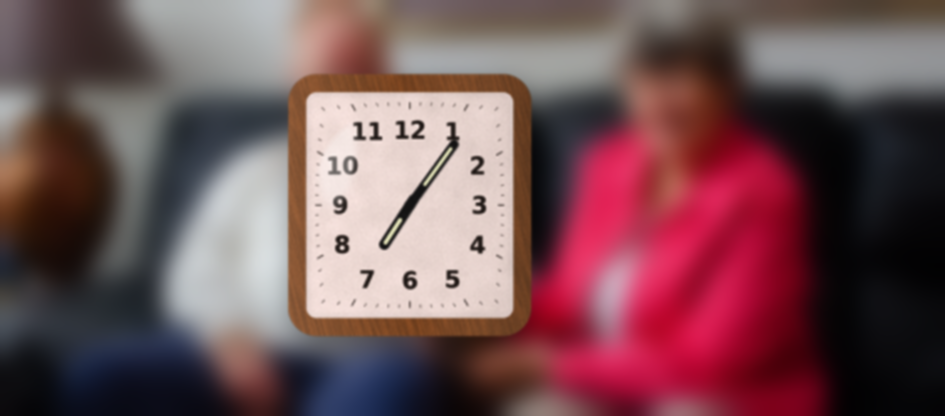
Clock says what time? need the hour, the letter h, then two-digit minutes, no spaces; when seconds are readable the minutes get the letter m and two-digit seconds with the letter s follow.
7h06
